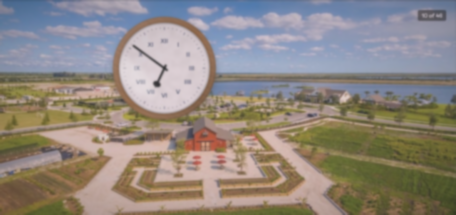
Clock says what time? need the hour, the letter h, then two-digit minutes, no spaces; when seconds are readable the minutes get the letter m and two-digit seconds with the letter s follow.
6h51
